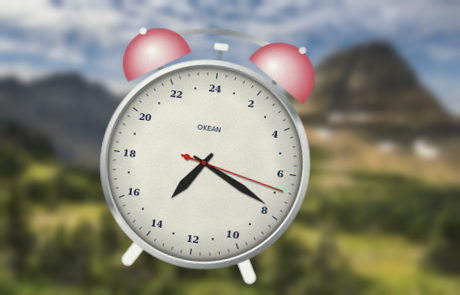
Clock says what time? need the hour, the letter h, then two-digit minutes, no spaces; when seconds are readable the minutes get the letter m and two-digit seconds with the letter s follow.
14h19m17s
